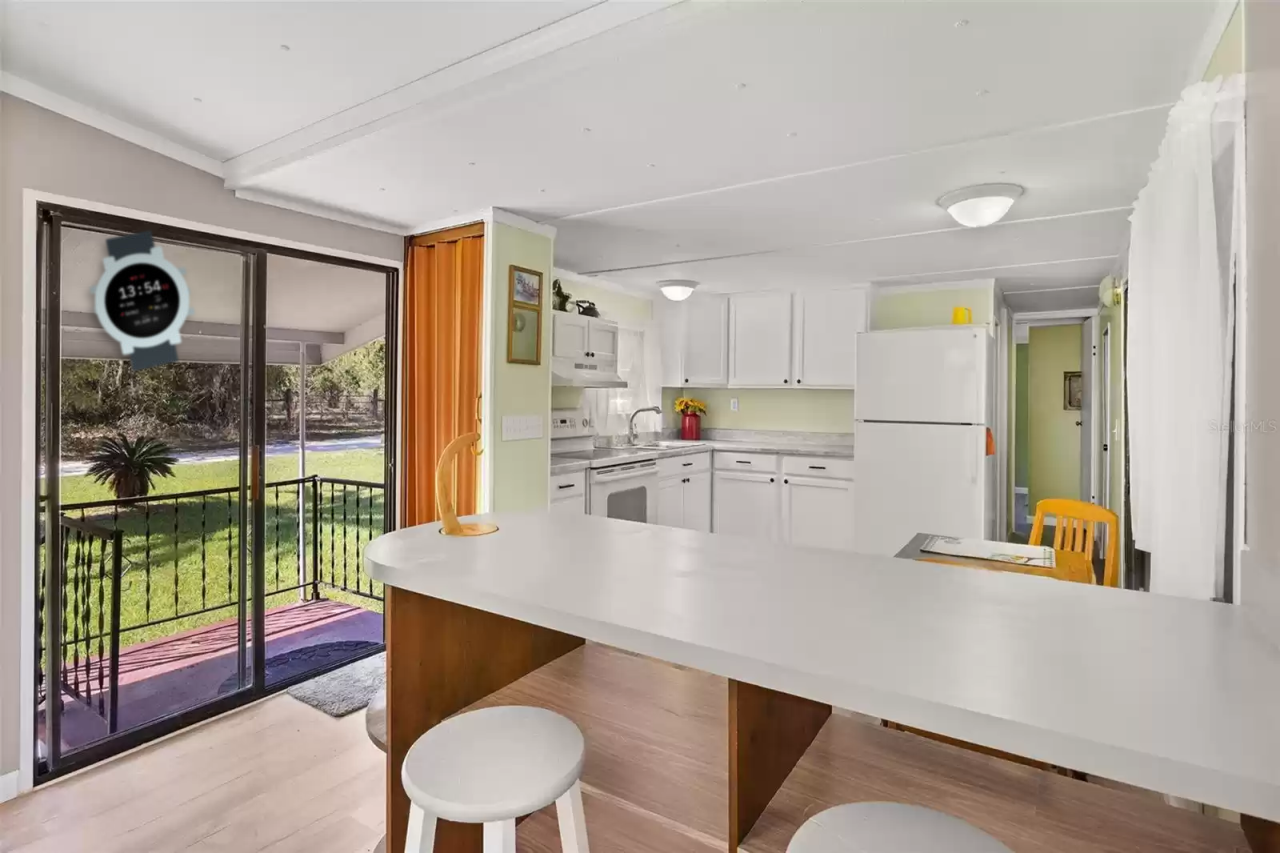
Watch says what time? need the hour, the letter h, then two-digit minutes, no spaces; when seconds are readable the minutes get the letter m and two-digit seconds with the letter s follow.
13h54
